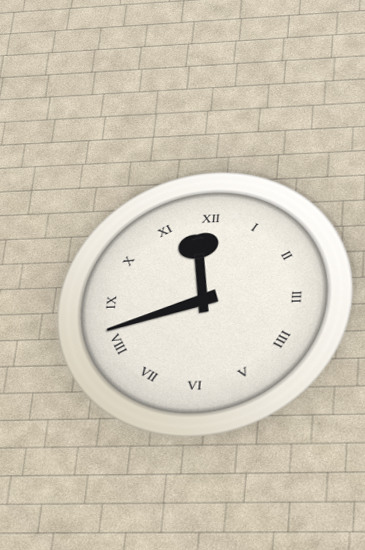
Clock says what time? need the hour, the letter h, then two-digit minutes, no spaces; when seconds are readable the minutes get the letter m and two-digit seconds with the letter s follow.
11h42
